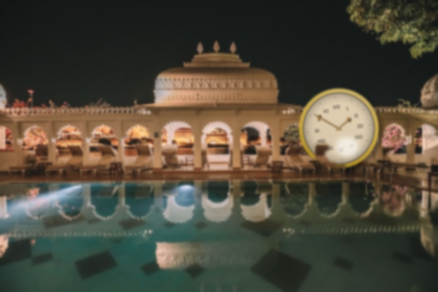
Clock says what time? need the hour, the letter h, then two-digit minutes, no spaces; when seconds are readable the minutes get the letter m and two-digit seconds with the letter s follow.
1h51
